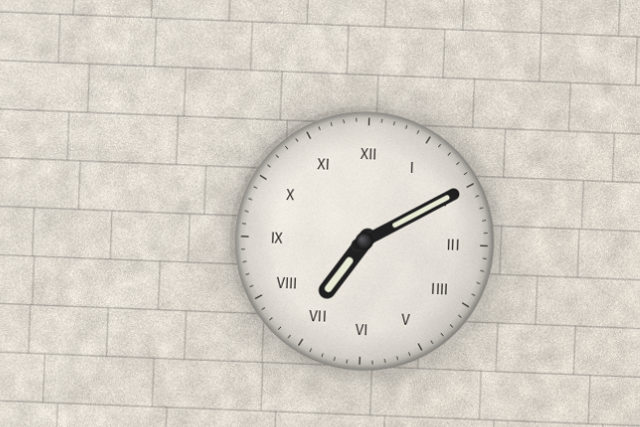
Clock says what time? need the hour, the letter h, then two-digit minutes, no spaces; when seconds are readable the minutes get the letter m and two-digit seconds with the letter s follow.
7h10
